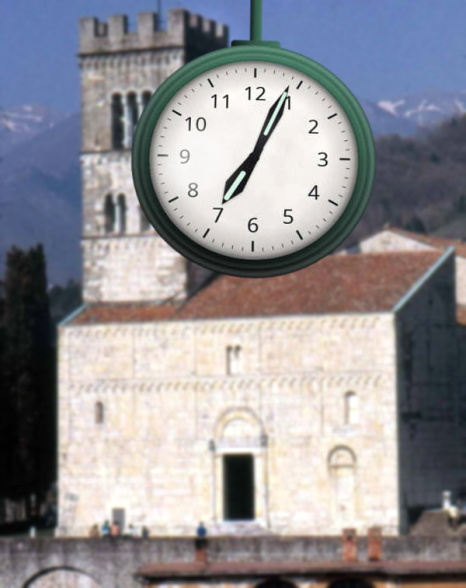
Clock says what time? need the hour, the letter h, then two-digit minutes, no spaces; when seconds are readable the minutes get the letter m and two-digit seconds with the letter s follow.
7h04
